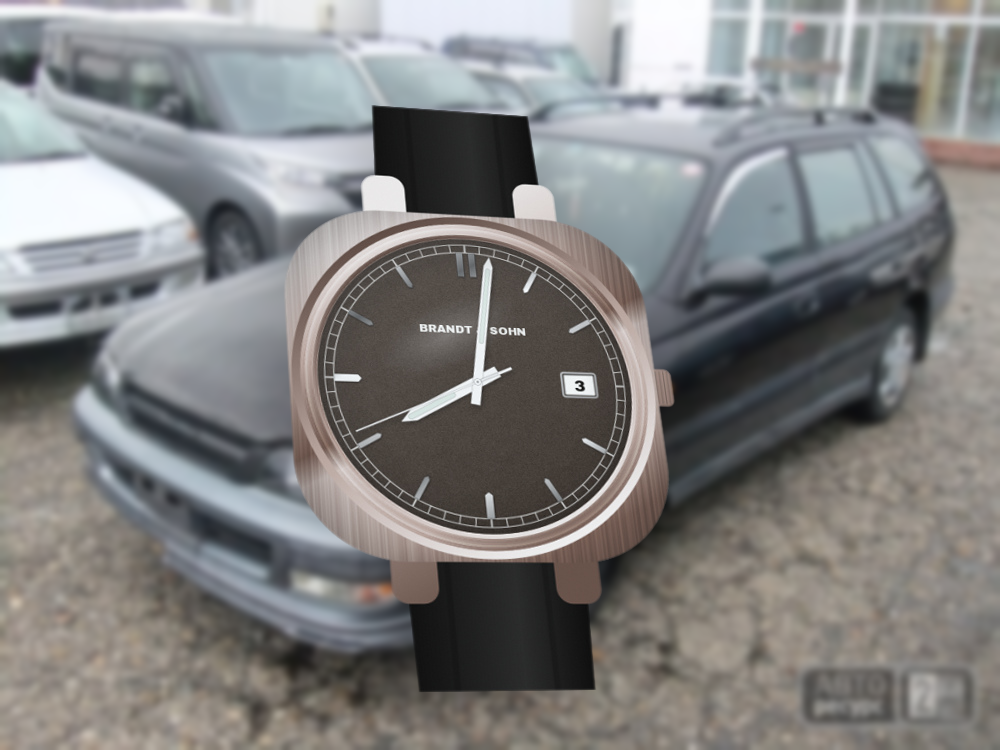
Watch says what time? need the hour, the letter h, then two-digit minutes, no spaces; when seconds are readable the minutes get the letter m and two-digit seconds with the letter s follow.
8h01m41s
